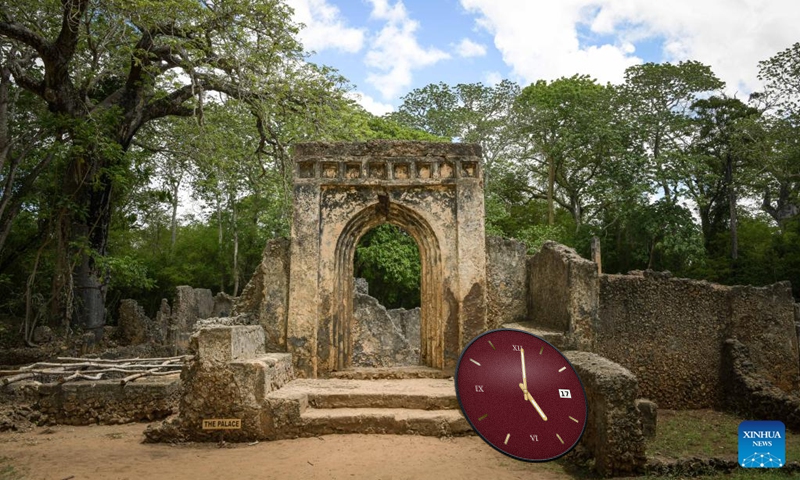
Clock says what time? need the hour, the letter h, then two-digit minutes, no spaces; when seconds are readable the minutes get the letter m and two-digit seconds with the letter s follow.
5h01
